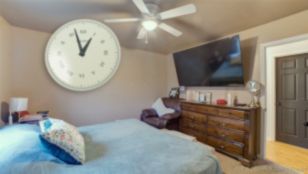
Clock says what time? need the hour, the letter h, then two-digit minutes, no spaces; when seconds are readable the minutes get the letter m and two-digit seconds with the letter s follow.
12h57
